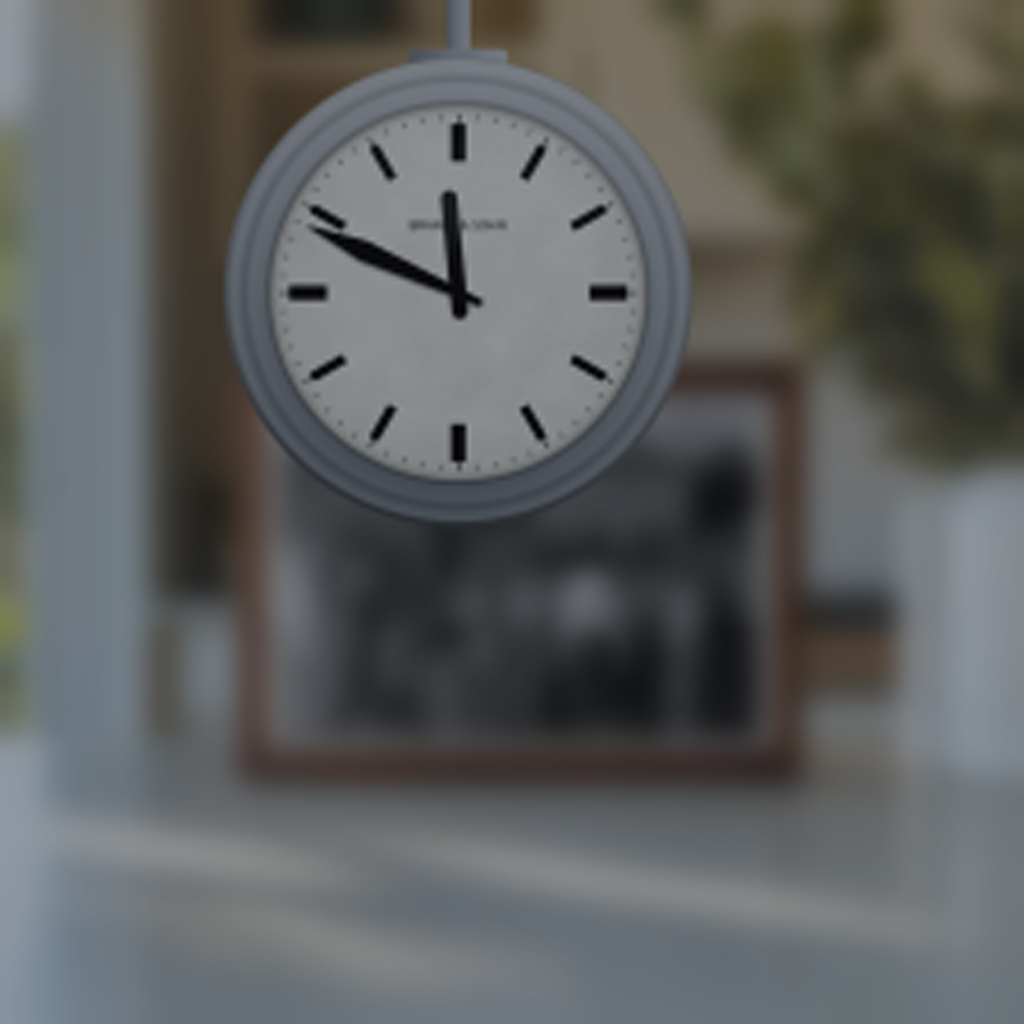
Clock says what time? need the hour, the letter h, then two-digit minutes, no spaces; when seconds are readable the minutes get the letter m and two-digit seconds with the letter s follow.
11h49
